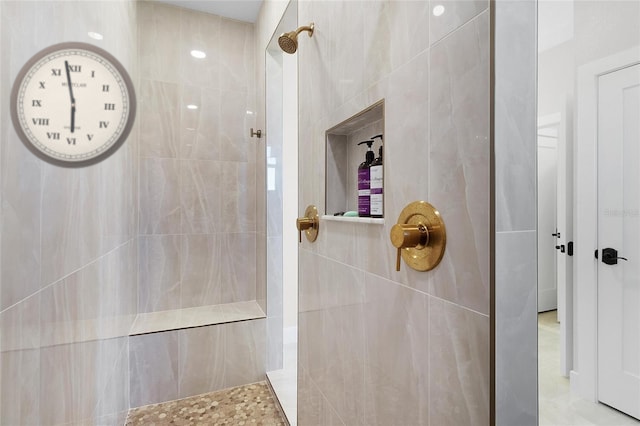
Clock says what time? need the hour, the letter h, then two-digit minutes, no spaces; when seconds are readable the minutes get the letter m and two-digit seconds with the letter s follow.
5h58
